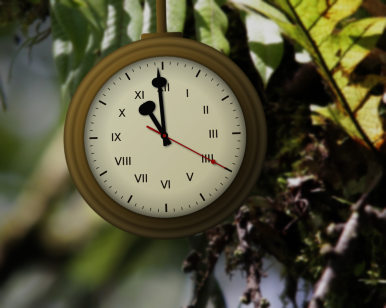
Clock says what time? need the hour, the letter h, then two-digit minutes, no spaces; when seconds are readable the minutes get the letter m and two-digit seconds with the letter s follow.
10h59m20s
